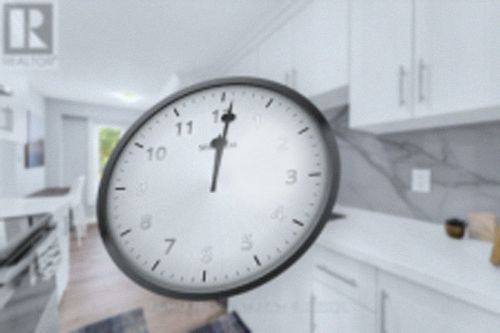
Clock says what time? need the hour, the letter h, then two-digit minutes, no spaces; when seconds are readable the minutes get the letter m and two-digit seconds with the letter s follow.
12h01
